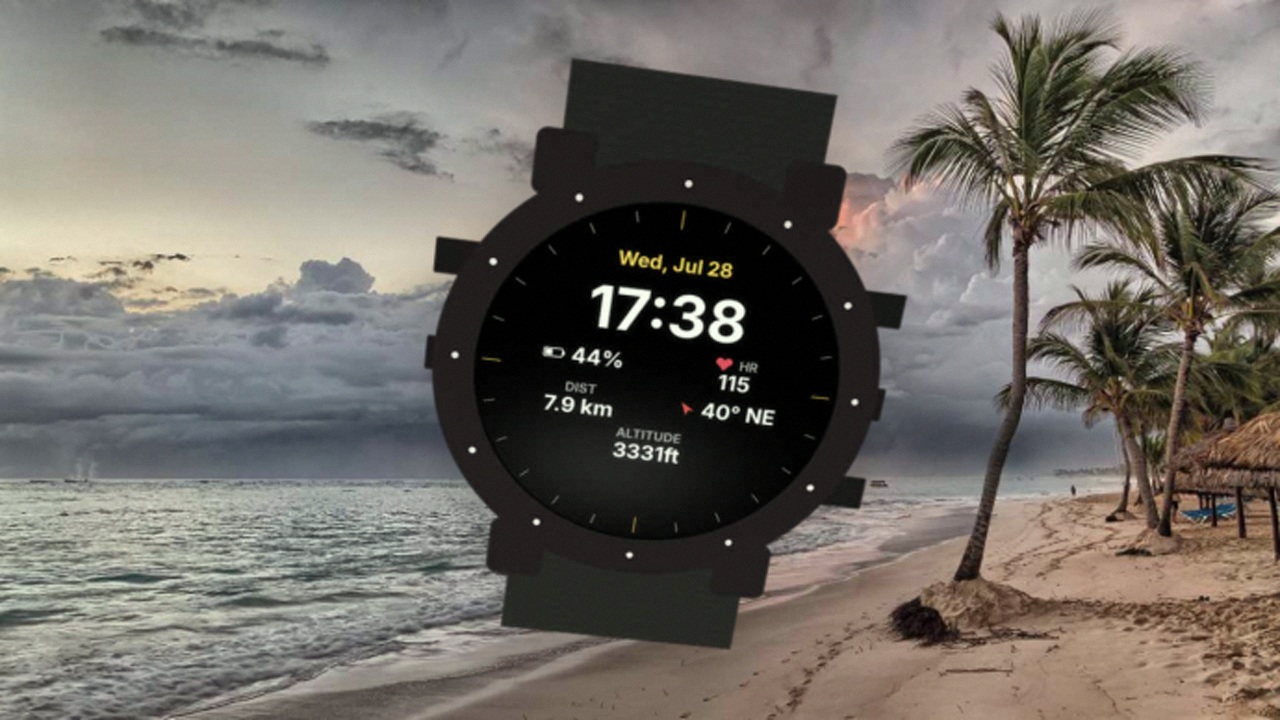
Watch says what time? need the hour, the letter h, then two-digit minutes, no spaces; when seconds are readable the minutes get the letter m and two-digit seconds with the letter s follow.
17h38
